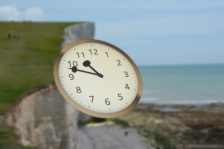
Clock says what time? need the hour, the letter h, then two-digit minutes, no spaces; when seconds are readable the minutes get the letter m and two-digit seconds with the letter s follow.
10h48
